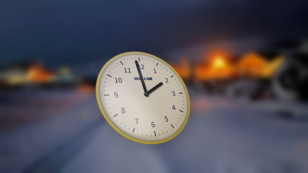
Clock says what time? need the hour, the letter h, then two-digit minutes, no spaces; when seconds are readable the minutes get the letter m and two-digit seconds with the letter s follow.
1h59
